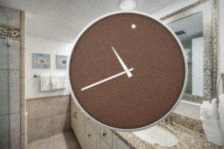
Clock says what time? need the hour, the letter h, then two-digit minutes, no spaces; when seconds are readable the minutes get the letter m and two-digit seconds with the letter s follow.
10h40
